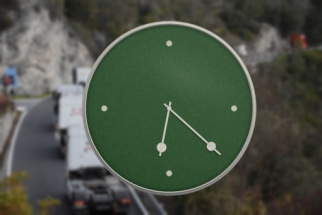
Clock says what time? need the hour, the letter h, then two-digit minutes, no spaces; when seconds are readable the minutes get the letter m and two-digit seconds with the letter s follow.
6h22
